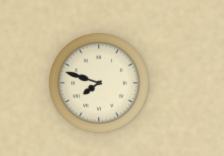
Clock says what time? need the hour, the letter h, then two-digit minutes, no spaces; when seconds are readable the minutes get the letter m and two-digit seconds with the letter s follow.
7h48
